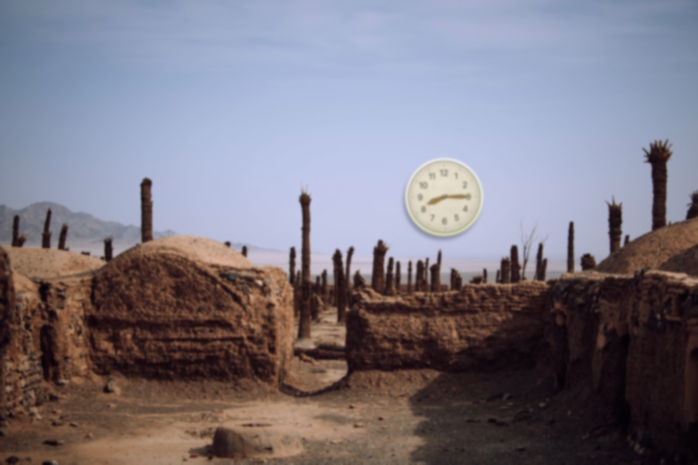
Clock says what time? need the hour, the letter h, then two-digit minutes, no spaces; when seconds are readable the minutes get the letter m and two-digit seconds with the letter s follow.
8h15
